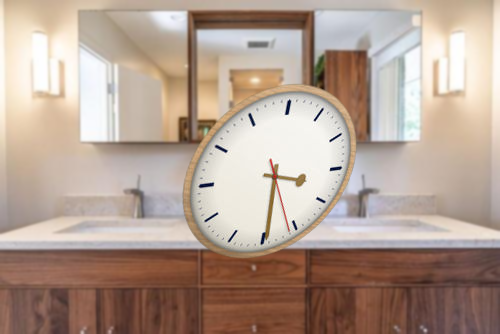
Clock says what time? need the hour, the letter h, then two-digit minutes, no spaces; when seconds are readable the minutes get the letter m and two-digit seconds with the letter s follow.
3h29m26s
